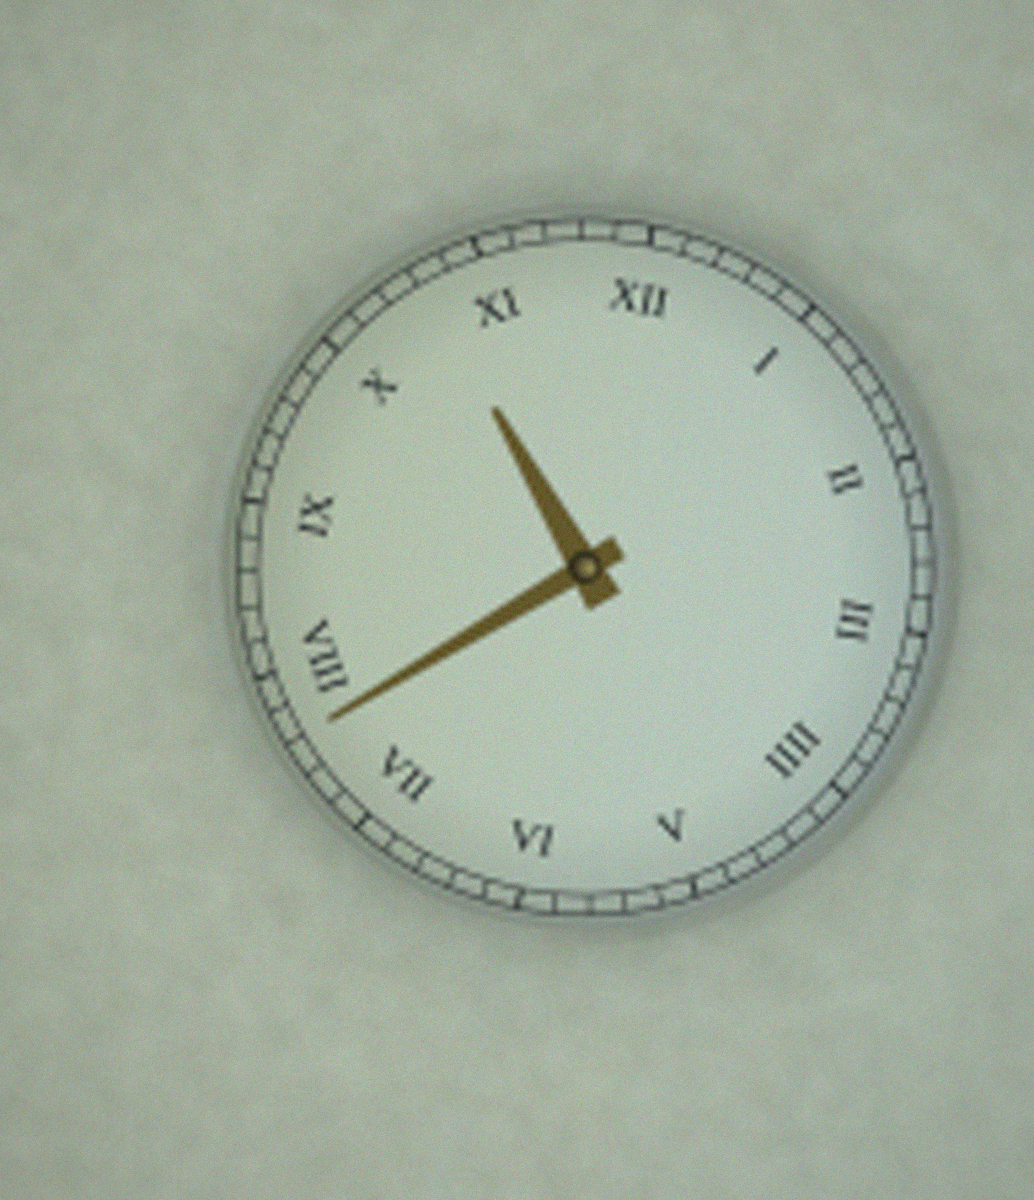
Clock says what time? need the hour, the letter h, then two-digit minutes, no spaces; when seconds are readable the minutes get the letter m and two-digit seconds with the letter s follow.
10h38
